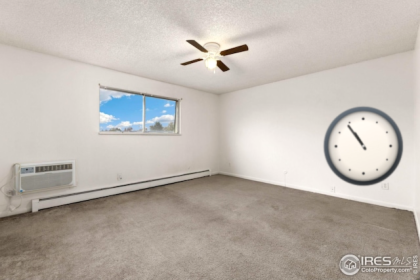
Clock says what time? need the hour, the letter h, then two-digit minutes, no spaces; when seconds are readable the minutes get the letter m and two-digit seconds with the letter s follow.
10h54
